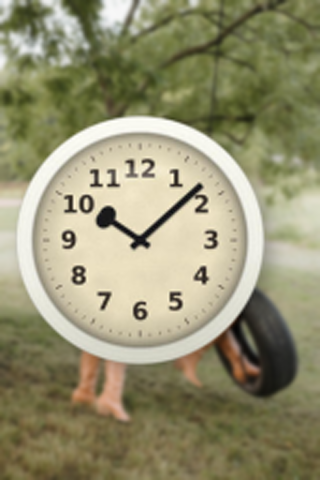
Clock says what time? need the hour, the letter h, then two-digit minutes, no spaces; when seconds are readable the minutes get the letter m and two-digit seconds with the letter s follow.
10h08
